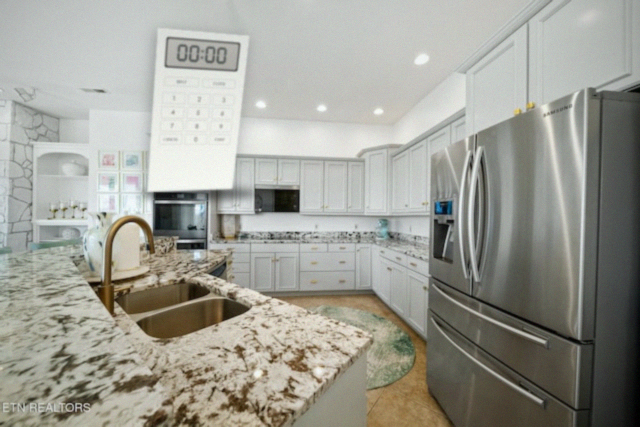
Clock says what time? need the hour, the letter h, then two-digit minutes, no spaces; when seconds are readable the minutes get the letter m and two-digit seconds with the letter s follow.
0h00
